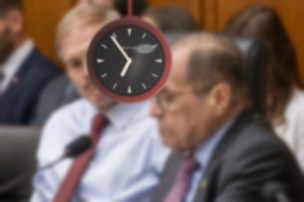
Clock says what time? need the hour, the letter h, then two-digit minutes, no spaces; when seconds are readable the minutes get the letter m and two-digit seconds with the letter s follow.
6h54
